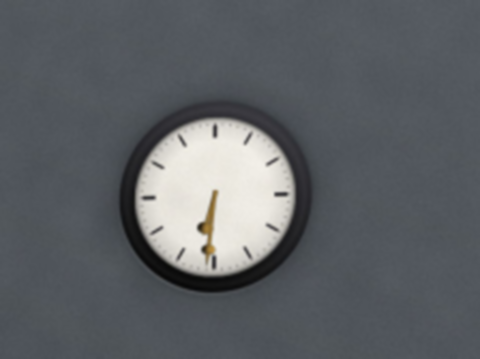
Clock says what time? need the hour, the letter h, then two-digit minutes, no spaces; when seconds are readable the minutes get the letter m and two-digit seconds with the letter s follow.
6h31
